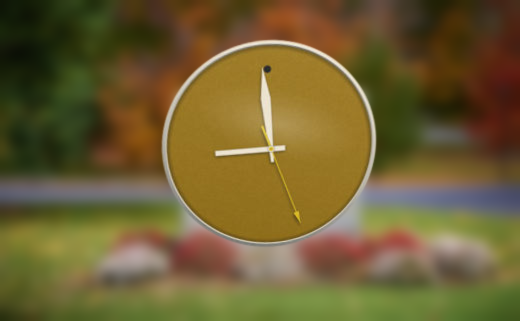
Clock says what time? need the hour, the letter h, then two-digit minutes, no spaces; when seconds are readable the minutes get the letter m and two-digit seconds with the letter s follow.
8h59m27s
